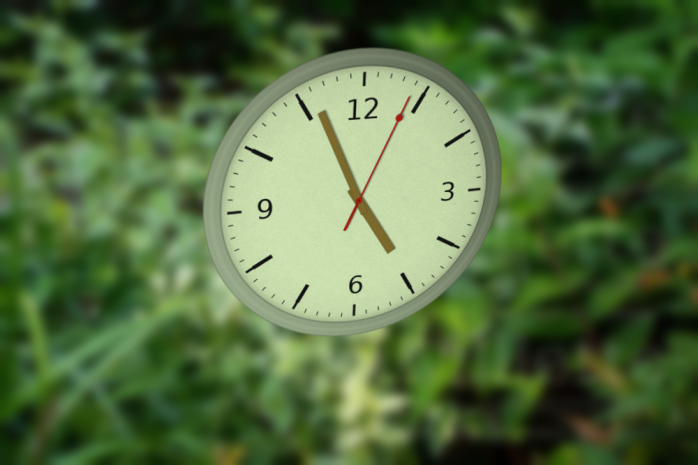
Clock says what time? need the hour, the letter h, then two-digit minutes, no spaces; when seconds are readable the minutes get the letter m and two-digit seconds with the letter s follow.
4h56m04s
